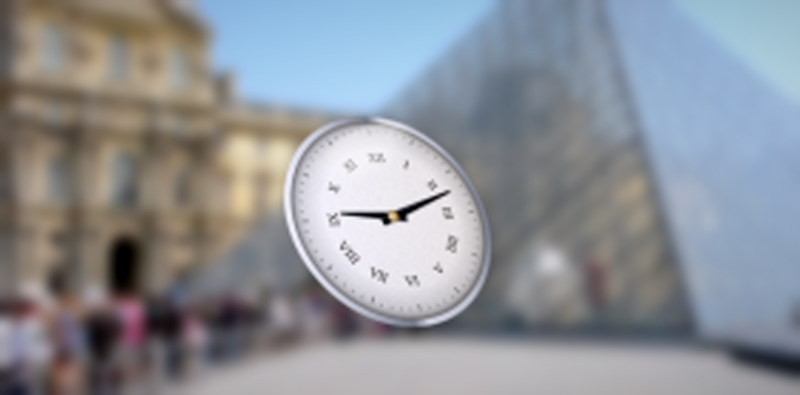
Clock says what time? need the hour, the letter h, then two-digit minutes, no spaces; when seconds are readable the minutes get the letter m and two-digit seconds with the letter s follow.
9h12
